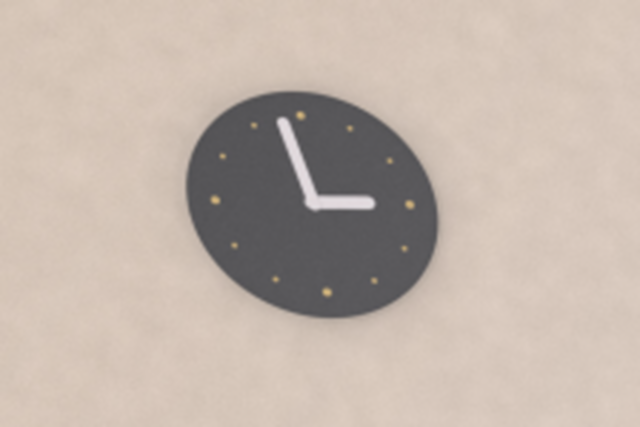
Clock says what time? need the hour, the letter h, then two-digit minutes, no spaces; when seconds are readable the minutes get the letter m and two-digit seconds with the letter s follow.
2h58
